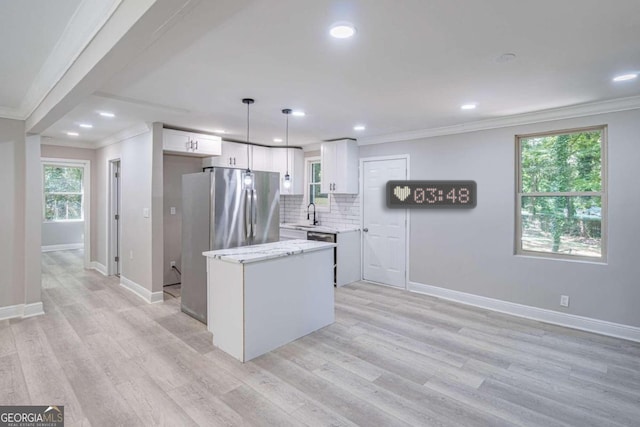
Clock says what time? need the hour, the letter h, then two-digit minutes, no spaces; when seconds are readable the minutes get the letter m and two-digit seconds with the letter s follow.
3h48
